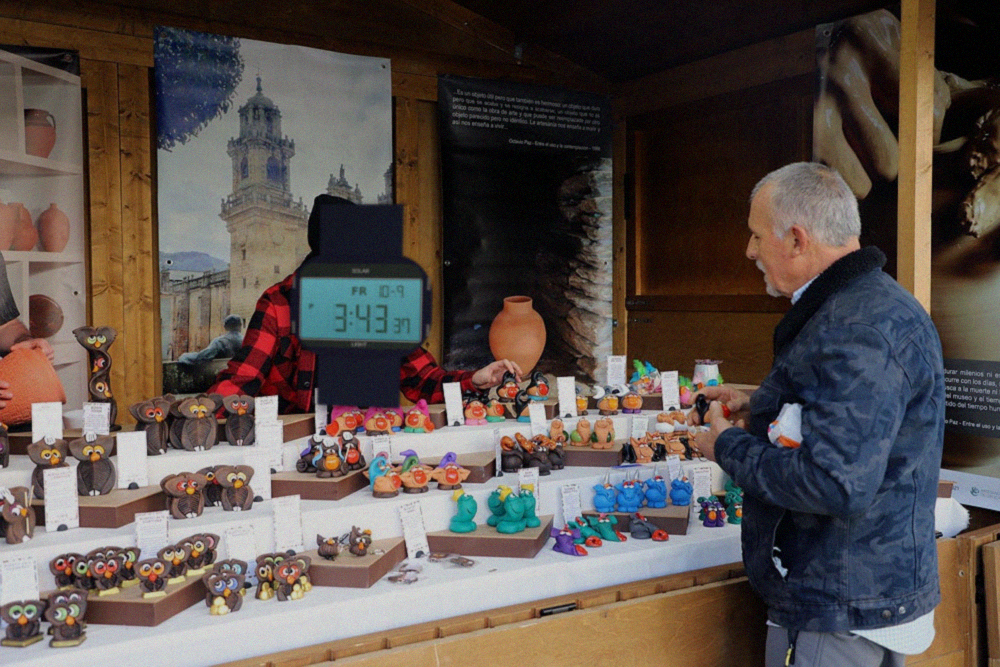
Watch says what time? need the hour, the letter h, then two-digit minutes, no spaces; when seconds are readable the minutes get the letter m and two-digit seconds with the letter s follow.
3h43m37s
